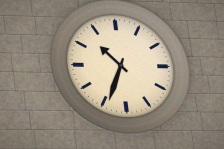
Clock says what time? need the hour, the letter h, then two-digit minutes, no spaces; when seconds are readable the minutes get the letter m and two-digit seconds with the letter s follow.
10h34
